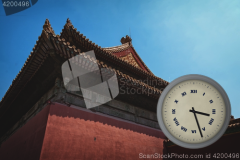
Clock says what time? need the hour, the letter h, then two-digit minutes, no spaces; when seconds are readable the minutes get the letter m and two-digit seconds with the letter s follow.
3h27
